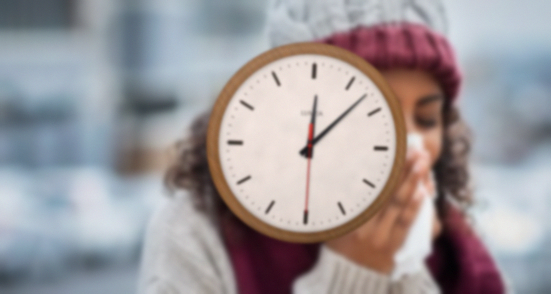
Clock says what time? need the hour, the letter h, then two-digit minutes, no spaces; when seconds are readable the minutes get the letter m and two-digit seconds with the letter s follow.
12h07m30s
